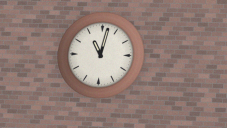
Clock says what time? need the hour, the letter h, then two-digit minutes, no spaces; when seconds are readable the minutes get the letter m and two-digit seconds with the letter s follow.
11h02
